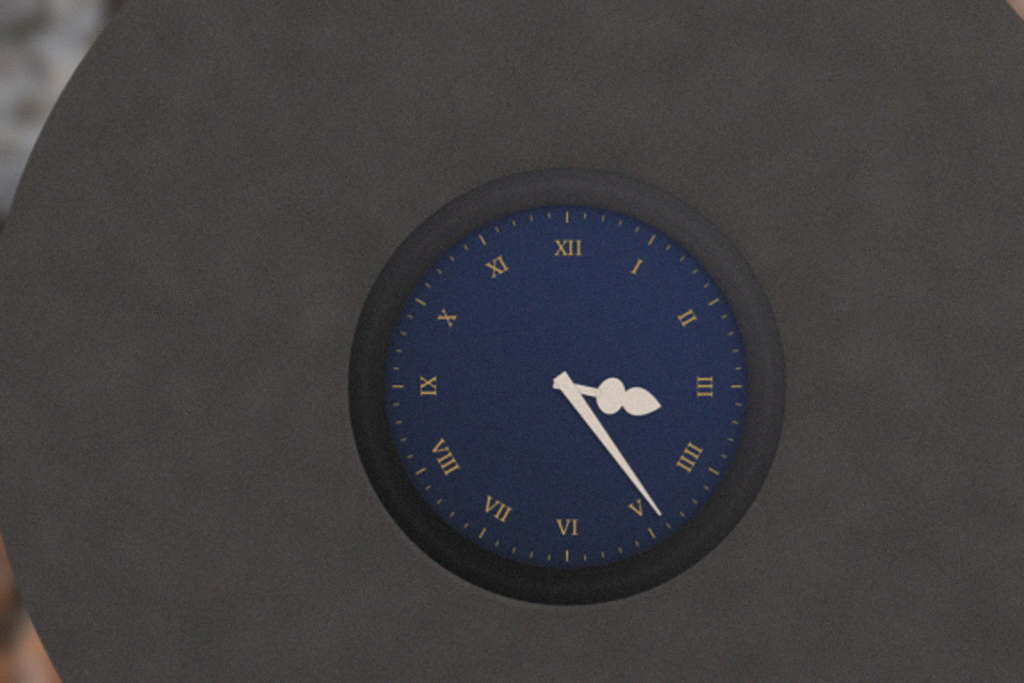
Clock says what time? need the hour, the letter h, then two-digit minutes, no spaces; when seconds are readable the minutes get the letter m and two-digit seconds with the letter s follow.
3h24
